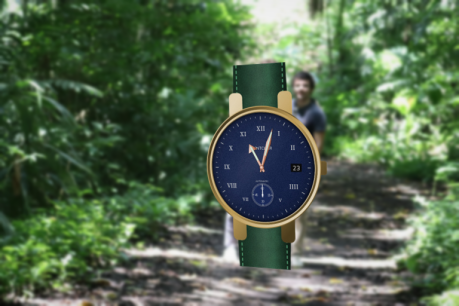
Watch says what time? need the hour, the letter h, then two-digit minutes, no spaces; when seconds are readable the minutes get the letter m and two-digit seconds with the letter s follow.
11h03
